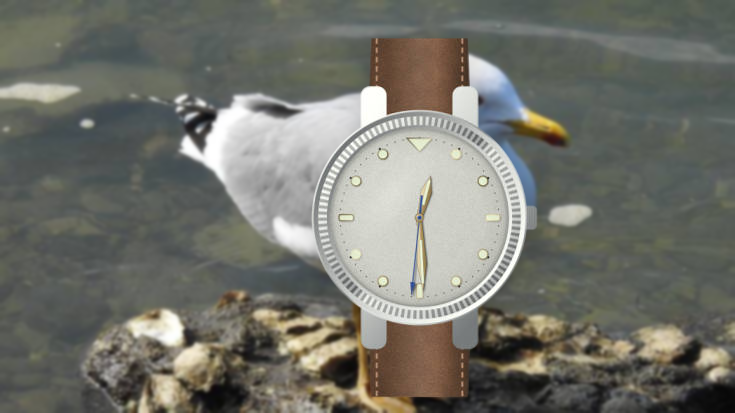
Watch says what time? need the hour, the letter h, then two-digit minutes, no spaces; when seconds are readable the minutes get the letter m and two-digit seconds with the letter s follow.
12h29m31s
